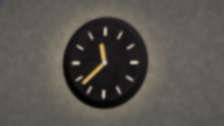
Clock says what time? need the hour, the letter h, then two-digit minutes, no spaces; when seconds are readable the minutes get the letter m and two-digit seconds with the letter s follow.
11h38
